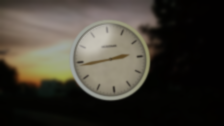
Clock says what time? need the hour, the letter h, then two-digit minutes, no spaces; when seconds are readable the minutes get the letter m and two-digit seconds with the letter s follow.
2h44
